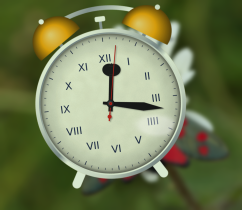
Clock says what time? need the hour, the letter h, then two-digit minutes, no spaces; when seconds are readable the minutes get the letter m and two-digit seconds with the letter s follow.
12h17m02s
